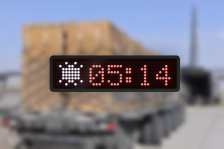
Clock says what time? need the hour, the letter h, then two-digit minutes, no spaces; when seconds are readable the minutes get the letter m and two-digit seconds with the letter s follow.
5h14
